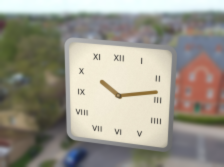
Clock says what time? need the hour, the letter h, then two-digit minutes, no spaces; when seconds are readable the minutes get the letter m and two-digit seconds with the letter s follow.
10h13
